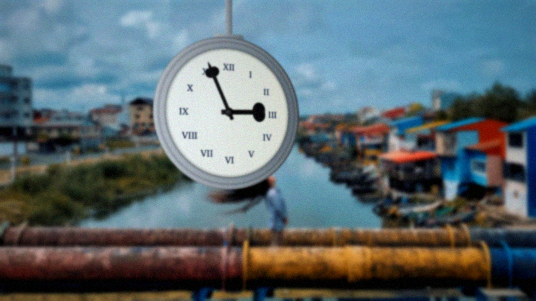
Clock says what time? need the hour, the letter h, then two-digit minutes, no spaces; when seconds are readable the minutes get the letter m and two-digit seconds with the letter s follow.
2h56
